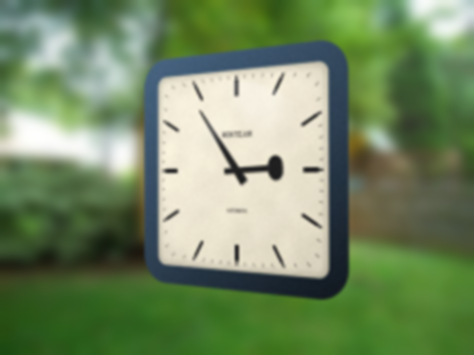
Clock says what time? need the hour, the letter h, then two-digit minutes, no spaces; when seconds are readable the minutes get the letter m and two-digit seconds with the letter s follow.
2h54
